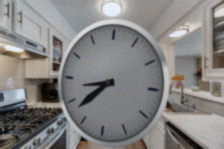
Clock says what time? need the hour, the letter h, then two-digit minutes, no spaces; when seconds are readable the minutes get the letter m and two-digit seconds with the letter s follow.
8h38
